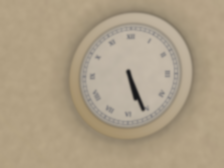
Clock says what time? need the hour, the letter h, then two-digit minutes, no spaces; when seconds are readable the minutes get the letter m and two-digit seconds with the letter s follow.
5h26
